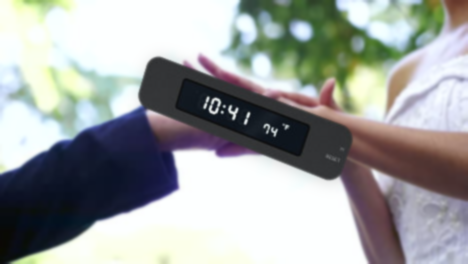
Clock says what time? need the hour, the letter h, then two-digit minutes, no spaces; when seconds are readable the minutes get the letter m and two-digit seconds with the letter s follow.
10h41
